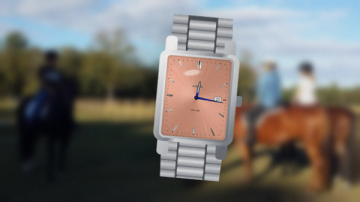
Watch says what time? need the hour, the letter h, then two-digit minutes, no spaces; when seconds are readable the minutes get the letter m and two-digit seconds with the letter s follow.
12h16
